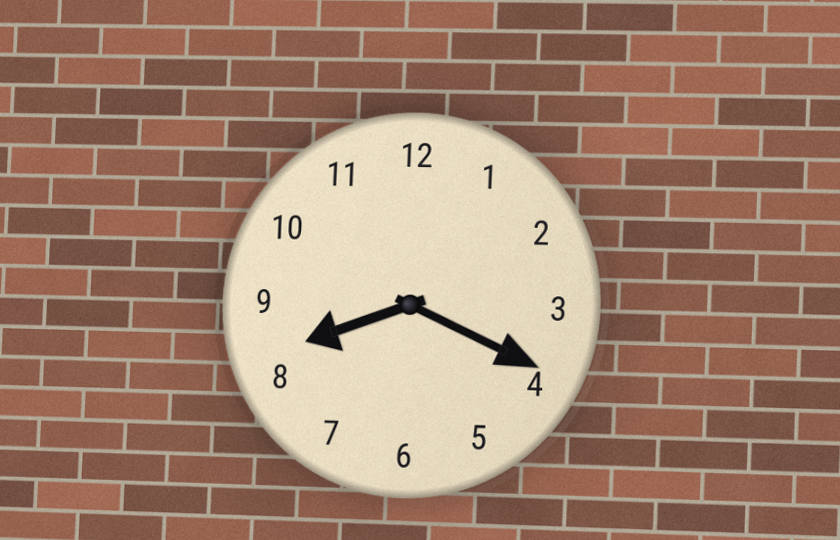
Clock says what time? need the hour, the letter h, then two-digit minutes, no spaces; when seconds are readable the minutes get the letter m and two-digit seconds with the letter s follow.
8h19
